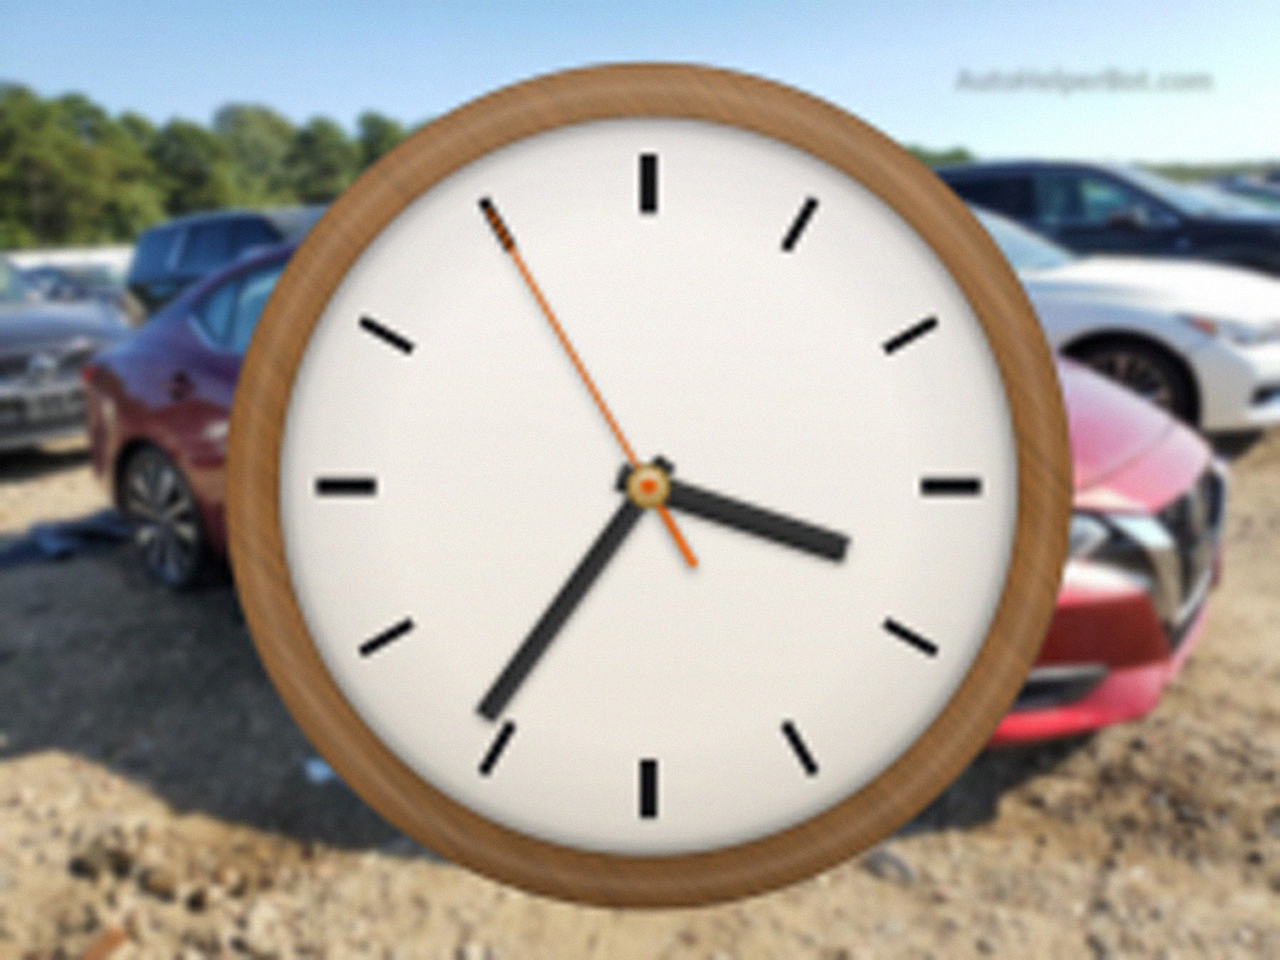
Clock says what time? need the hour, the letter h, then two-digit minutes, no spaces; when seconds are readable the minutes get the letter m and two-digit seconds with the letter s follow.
3h35m55s
